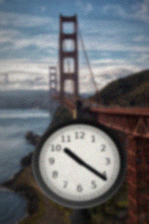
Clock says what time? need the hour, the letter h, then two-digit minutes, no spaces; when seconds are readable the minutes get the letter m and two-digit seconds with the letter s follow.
10h21
